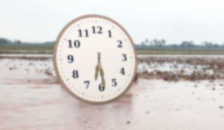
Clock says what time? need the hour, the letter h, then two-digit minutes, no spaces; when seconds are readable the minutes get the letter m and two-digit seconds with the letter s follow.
6h29
